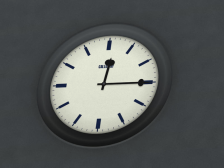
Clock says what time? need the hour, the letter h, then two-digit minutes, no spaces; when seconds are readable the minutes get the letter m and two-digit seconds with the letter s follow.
12h15
